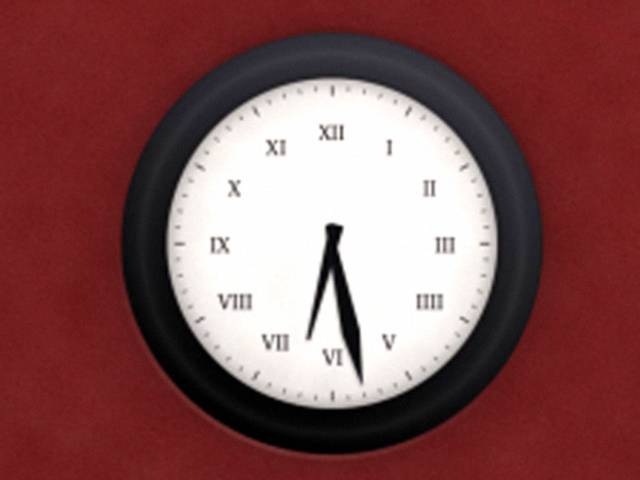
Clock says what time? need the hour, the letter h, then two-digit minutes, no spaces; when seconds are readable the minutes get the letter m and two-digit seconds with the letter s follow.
6h28
